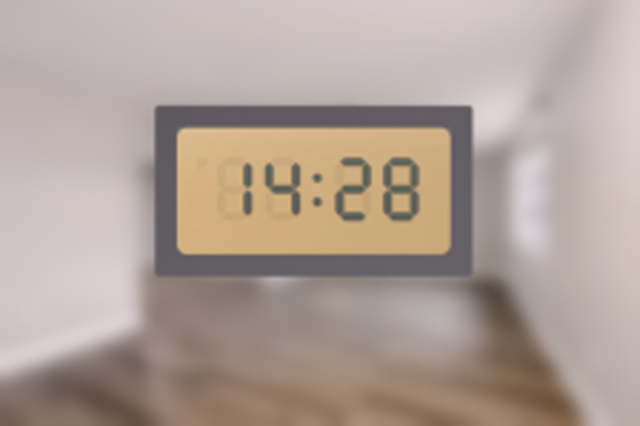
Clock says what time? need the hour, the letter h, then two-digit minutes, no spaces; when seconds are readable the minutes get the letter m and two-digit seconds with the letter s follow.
14h28
